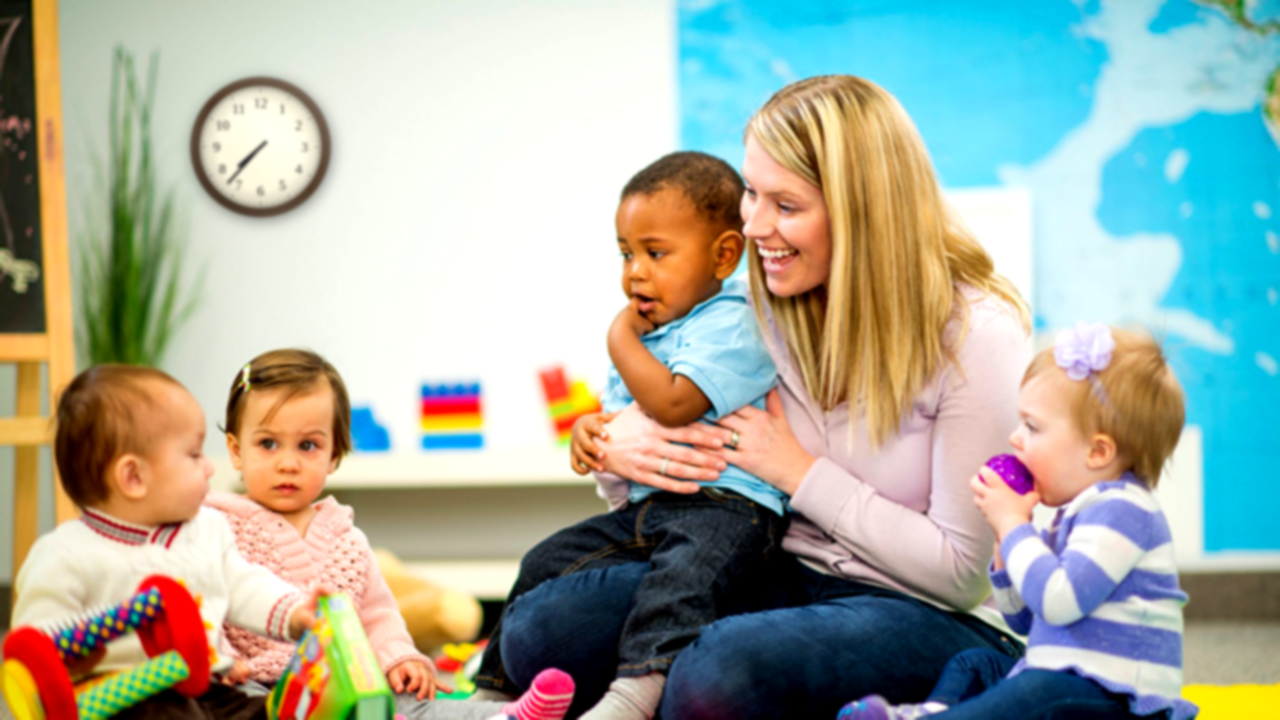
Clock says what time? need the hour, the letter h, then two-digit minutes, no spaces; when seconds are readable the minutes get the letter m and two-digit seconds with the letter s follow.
7h37
